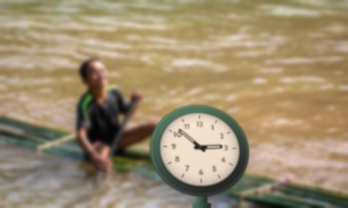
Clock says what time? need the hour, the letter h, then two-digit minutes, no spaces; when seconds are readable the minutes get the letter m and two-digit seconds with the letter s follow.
2h52
